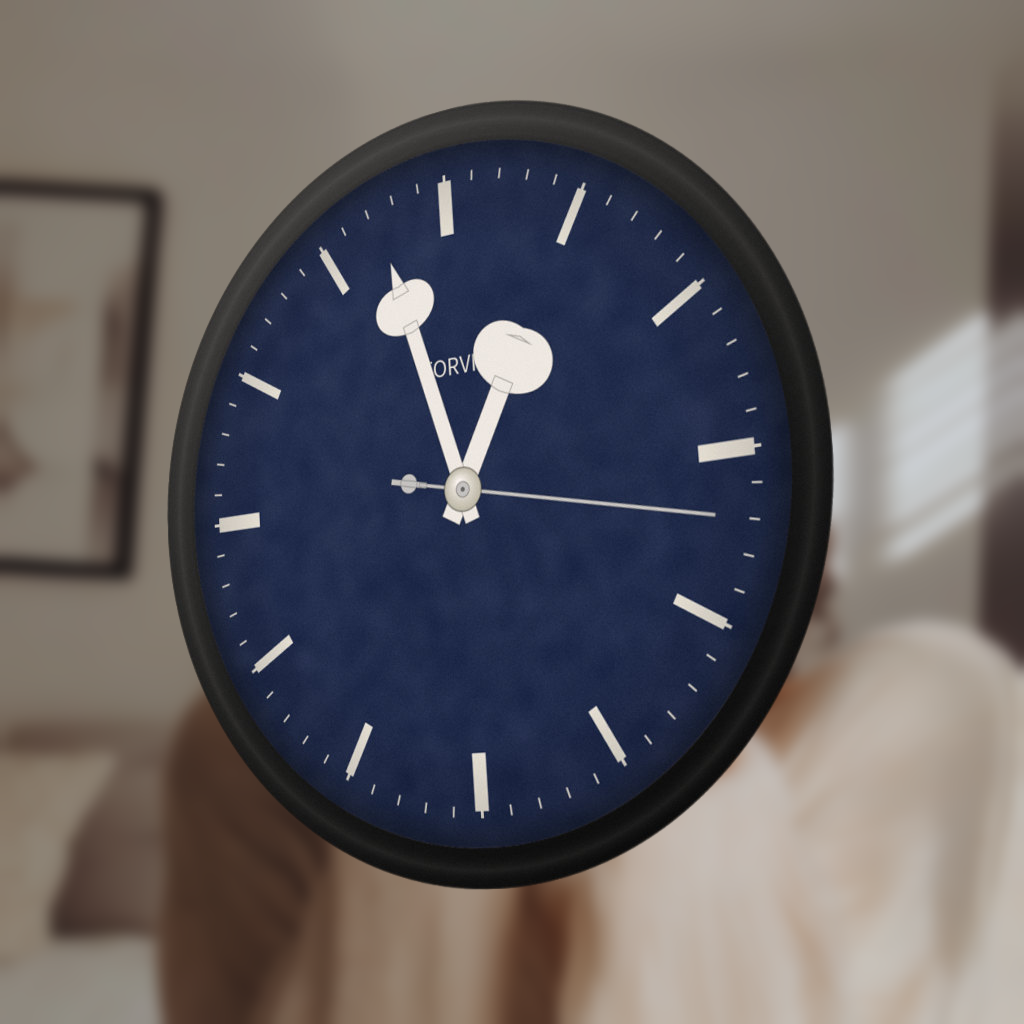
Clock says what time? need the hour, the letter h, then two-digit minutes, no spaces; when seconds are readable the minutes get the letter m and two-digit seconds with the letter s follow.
12h57m17s
